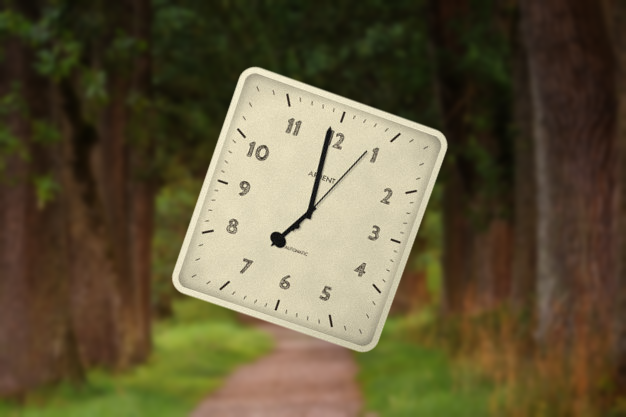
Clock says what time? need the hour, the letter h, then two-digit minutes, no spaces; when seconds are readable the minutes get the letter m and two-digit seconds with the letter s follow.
6h59m04s
